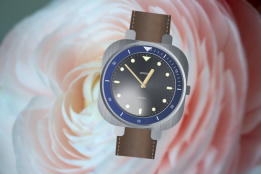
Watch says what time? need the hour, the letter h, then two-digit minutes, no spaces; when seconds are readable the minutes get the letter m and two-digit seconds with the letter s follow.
12h52
